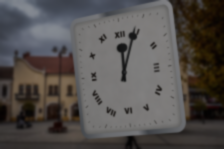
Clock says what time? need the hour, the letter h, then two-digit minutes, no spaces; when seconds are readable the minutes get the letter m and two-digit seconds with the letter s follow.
12h04
